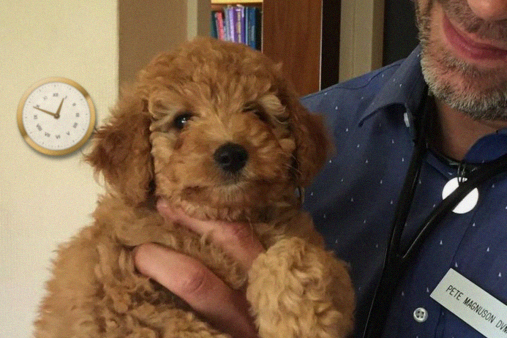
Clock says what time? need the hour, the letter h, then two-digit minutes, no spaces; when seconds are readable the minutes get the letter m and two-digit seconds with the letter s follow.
12h49
